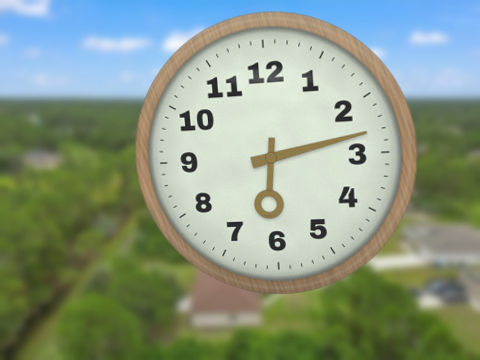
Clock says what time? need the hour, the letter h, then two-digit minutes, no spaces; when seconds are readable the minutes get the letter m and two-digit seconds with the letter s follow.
6h13
